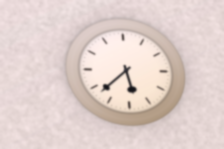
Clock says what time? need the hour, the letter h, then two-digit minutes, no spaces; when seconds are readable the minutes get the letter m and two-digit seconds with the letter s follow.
5h38
